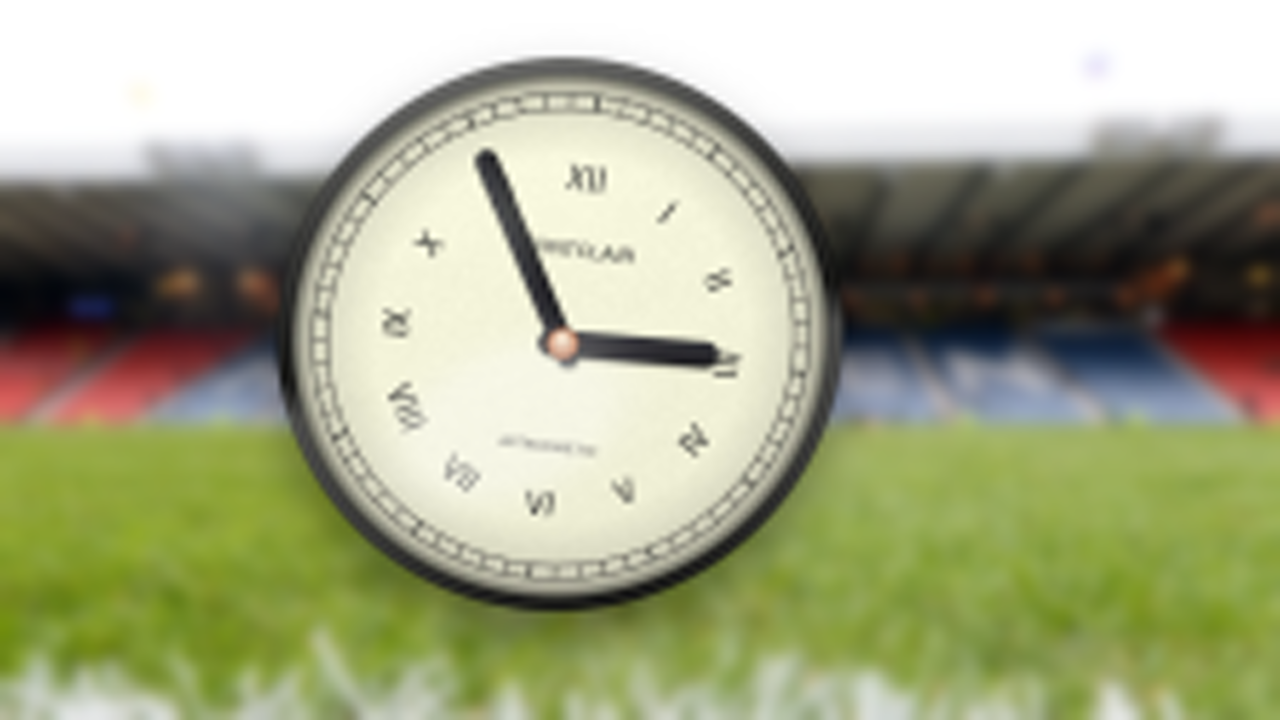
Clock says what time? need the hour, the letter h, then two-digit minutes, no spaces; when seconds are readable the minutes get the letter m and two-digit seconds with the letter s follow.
2h55
